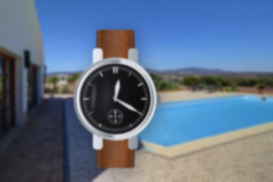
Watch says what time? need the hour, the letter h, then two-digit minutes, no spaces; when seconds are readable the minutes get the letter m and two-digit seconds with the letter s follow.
12h20
